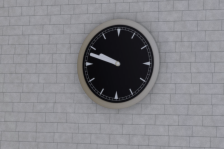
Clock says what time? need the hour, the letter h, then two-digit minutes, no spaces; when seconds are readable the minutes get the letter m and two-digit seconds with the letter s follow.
9h48
